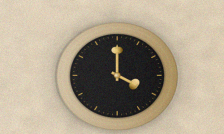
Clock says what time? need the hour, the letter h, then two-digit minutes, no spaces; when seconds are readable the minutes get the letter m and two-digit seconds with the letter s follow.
4h00
